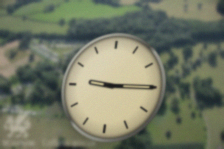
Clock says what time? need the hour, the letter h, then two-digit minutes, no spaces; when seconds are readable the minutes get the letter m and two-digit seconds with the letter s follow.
9h15
